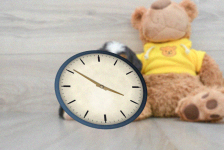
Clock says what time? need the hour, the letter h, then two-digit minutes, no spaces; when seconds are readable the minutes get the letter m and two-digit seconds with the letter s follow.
3h51
